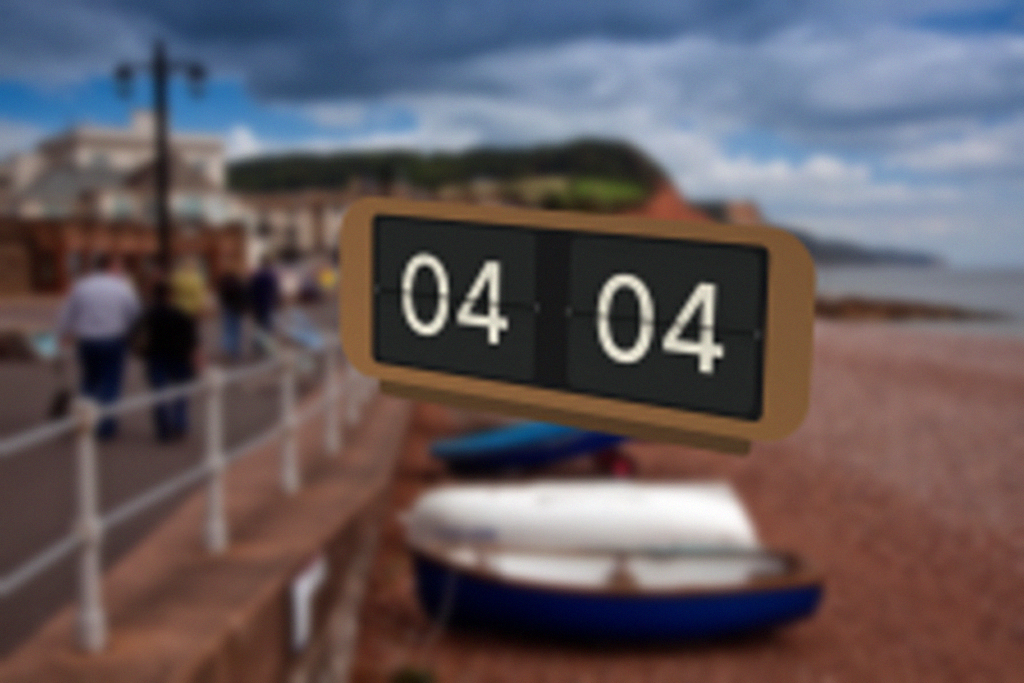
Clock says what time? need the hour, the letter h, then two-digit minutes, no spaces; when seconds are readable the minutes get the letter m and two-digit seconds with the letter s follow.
4h04
